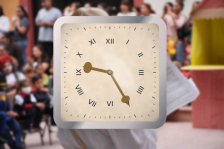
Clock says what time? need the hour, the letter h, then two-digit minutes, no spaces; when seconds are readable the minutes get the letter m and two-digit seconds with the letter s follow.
9h25
